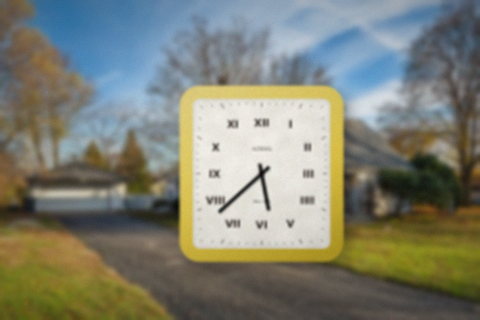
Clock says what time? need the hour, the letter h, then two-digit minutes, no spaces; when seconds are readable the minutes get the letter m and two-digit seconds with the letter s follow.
5h38
